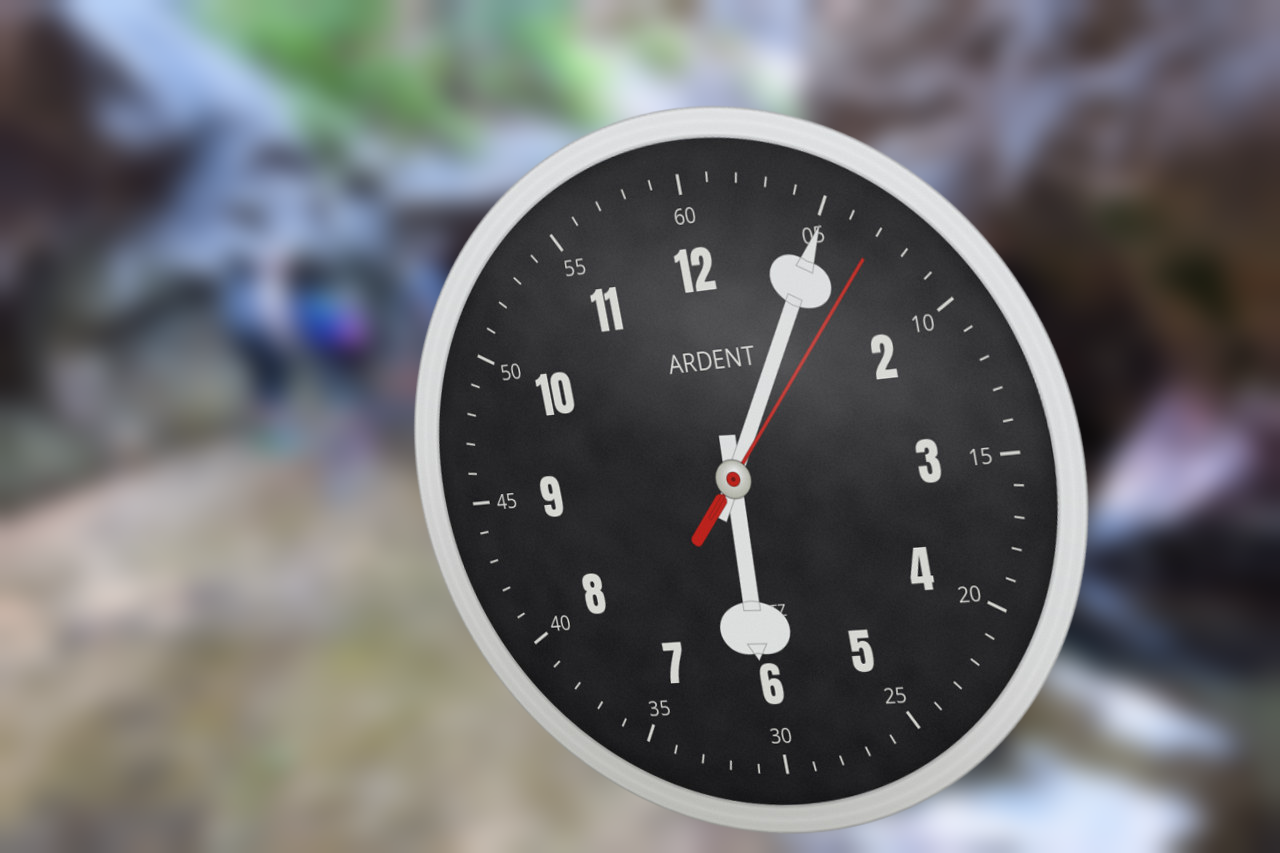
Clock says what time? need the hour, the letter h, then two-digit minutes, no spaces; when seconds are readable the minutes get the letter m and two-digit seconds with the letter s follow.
6h05m07s
